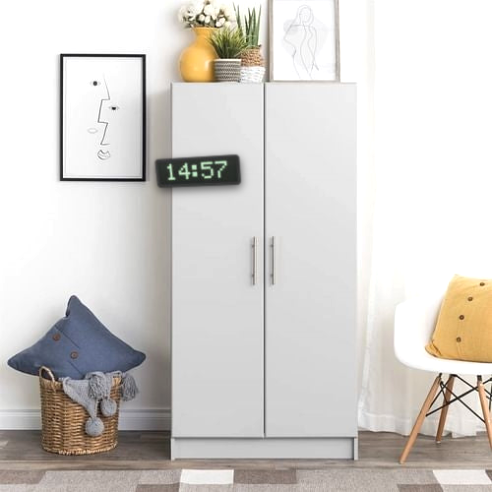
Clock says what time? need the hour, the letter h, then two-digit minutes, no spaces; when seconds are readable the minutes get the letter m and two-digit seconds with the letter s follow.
14h57
